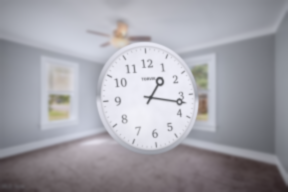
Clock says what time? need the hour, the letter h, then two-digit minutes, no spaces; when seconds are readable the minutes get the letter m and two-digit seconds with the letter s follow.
1h17
